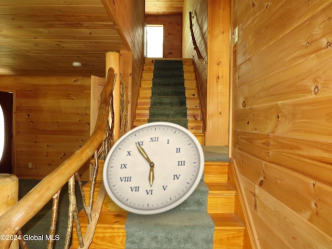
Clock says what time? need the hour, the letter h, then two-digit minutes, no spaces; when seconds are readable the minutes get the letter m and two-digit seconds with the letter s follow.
5h54
